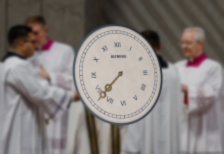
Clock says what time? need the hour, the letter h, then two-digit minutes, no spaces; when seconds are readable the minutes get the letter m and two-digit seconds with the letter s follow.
7h38
